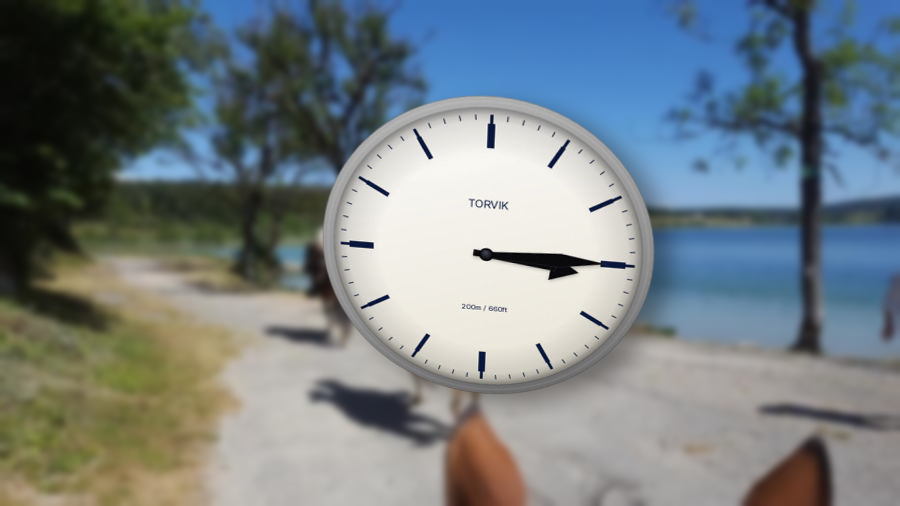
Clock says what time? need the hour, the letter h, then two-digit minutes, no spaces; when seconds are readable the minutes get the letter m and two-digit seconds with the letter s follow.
3h15
